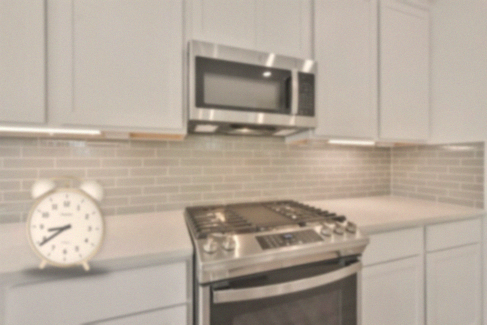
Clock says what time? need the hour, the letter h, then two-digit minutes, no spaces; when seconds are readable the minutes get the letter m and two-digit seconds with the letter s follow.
8h39
